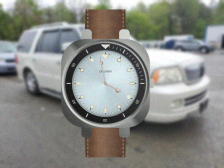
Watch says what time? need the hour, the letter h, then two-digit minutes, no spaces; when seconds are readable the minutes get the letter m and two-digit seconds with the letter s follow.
3h58
